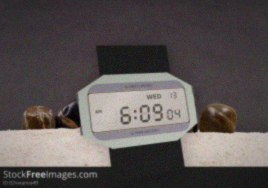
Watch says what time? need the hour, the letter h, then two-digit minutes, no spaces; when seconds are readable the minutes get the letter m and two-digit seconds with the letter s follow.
6h09m04s
